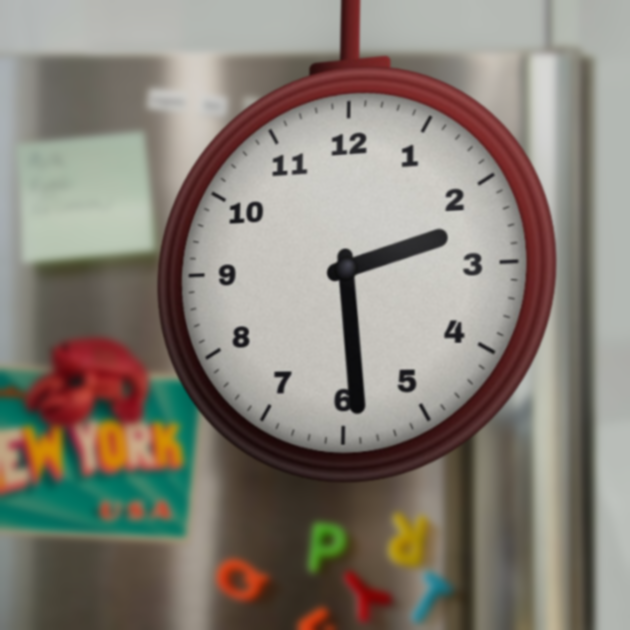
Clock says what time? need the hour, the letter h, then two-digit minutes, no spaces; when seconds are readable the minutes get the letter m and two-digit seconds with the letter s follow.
2h29
